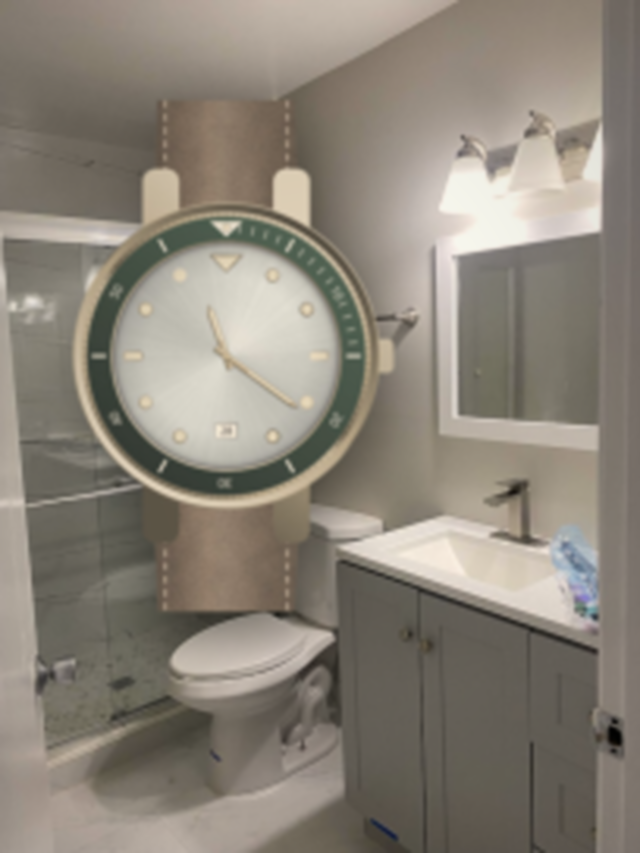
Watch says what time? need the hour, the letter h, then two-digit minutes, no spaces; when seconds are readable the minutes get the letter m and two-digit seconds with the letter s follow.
11h21
